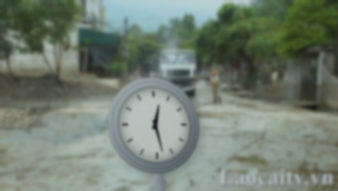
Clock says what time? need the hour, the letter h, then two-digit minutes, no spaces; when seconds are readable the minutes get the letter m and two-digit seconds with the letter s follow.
12h28
